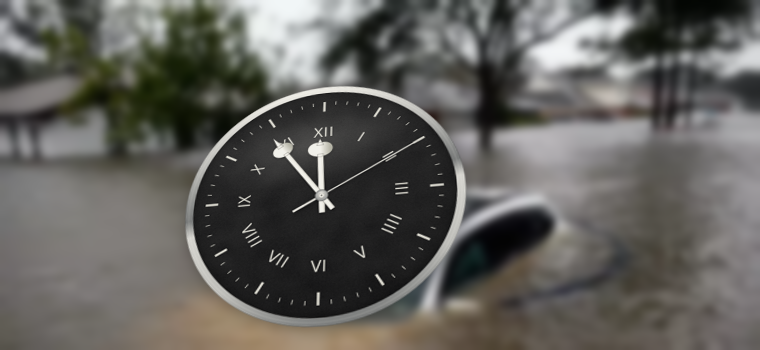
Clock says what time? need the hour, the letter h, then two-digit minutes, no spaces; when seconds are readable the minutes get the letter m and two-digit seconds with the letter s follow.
11h54m10s
